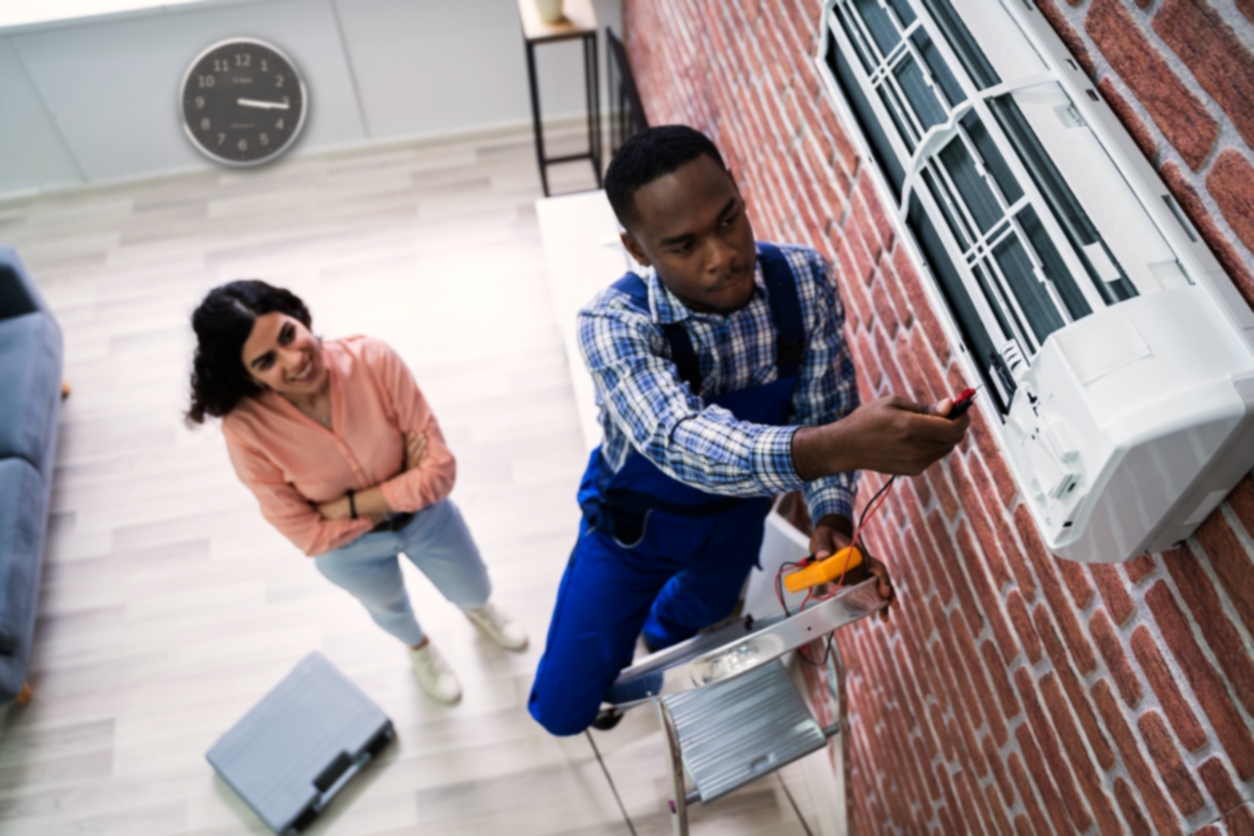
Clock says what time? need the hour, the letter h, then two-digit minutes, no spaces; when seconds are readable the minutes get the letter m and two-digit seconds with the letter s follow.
3h16
